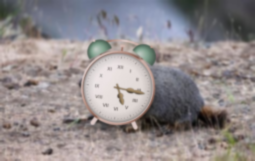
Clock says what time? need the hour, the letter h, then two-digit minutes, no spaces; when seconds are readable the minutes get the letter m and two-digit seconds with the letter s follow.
5h16
